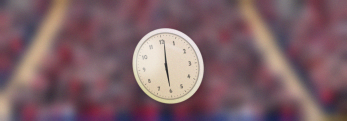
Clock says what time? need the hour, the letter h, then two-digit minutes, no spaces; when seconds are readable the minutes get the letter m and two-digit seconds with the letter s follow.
6h01
